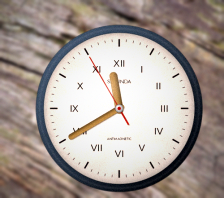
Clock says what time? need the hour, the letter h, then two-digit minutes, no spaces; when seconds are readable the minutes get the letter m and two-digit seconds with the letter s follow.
11h39m55s
